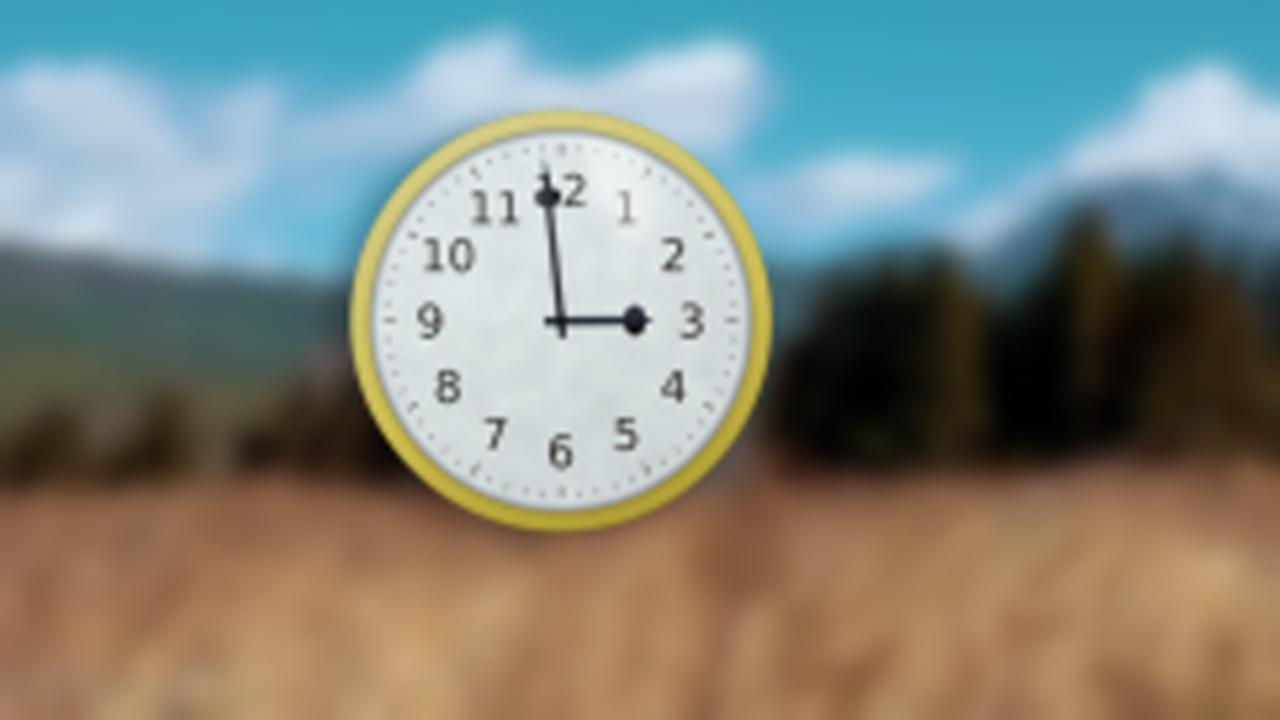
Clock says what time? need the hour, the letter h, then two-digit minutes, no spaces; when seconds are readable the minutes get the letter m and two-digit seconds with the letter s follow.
2h59
